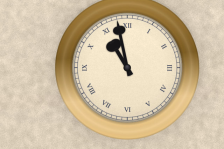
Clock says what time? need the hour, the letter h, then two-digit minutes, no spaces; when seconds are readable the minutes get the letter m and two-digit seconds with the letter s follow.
10h58
